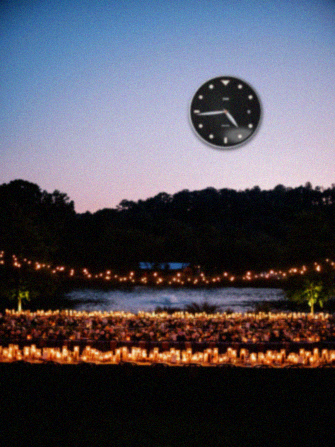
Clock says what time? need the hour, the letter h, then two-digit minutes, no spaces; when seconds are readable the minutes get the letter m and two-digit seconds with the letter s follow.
4h44
